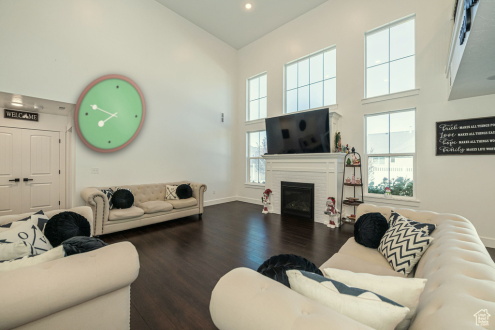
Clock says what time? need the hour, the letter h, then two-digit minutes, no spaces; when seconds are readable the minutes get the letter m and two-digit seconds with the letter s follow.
7h48
